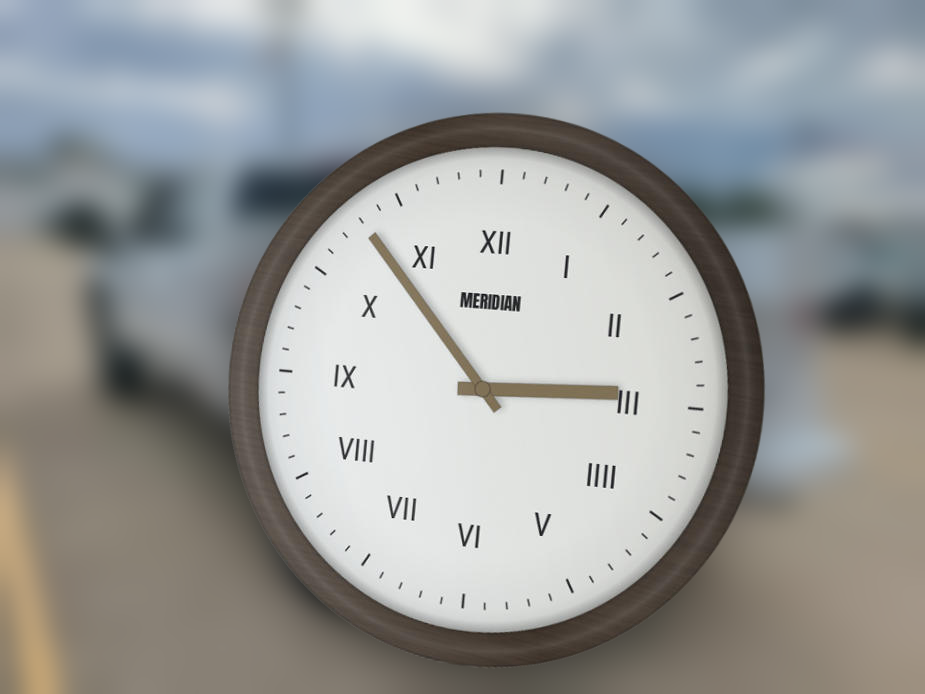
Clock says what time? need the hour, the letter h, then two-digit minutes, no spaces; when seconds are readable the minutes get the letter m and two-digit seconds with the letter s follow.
2h53
